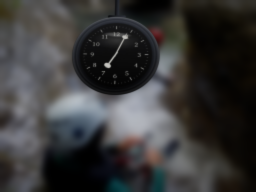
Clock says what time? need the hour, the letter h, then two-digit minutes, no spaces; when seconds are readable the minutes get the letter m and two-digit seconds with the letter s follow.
7h04
